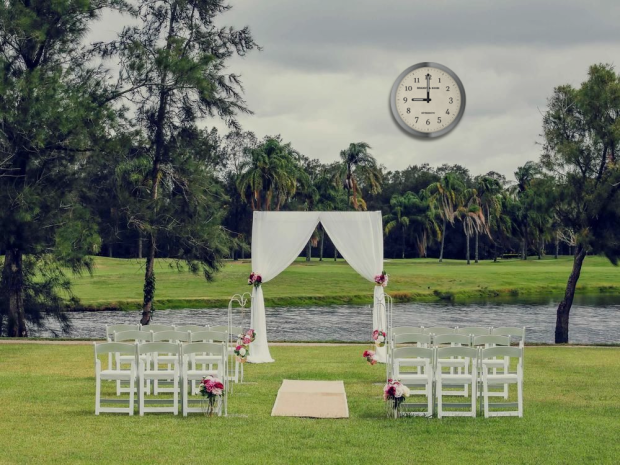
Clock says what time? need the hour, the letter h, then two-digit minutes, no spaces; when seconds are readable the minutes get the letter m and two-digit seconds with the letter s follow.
9h00
